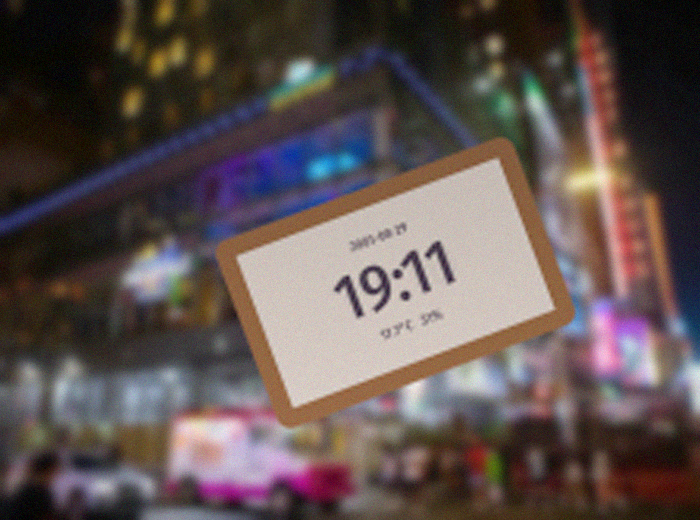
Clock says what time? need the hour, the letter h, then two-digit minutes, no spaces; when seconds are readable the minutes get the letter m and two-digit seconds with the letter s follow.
19h11
